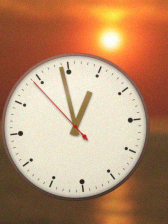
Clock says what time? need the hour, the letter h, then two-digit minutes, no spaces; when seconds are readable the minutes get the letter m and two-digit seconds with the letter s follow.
12h58m54s
